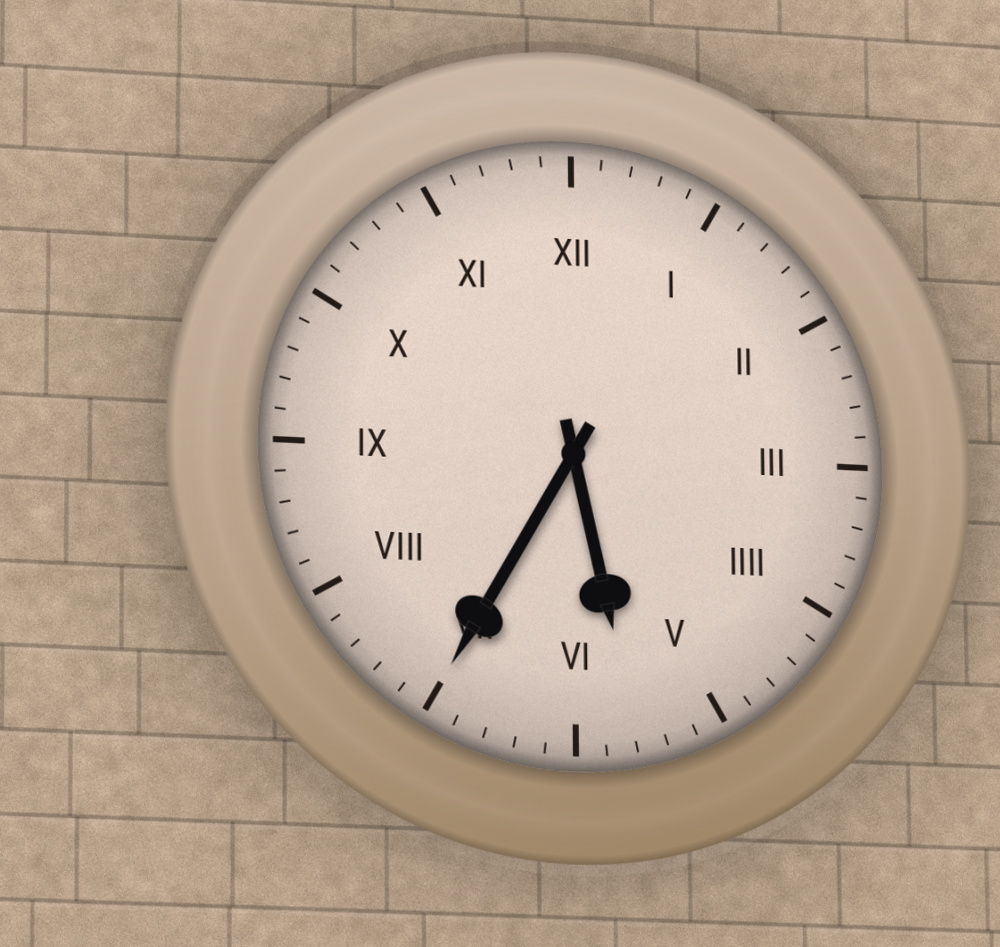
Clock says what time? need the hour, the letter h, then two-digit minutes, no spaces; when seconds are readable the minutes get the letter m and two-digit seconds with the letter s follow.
5h35
